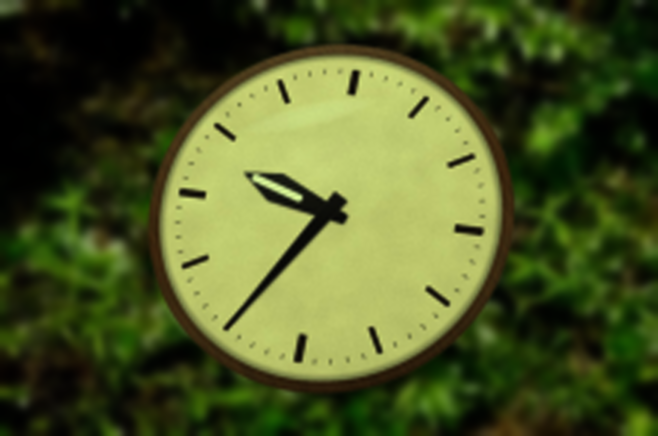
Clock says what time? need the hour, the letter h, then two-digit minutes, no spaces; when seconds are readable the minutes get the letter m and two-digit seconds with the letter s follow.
9h35
